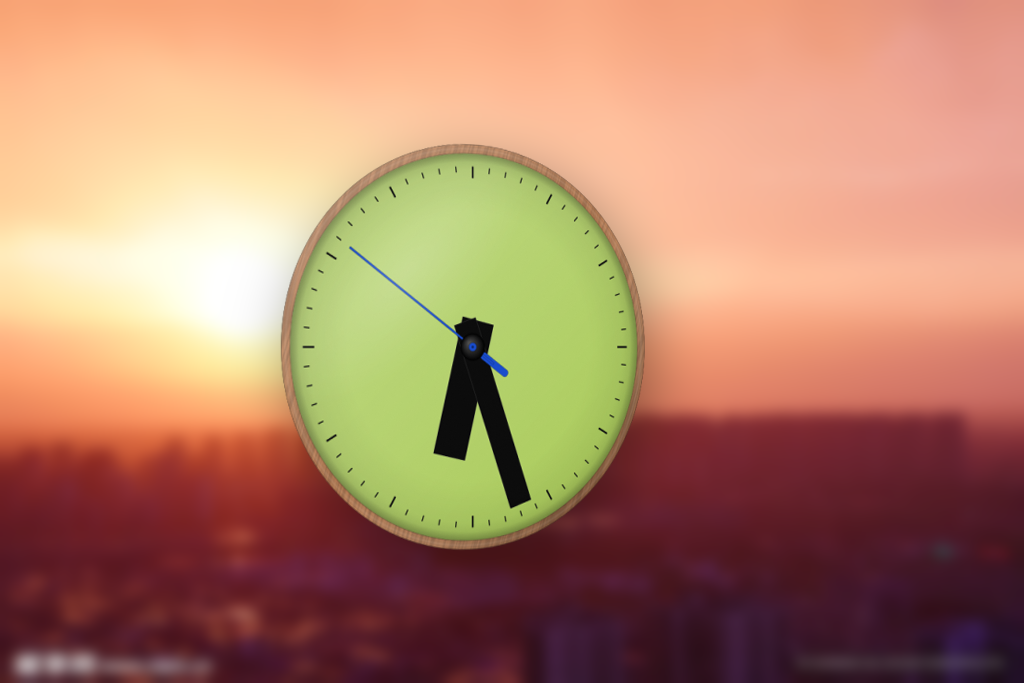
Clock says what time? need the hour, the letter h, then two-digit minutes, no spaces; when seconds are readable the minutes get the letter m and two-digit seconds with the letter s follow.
6h26m51s
